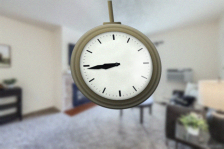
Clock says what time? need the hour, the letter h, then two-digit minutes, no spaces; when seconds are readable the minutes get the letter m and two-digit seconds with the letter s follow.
8h44
